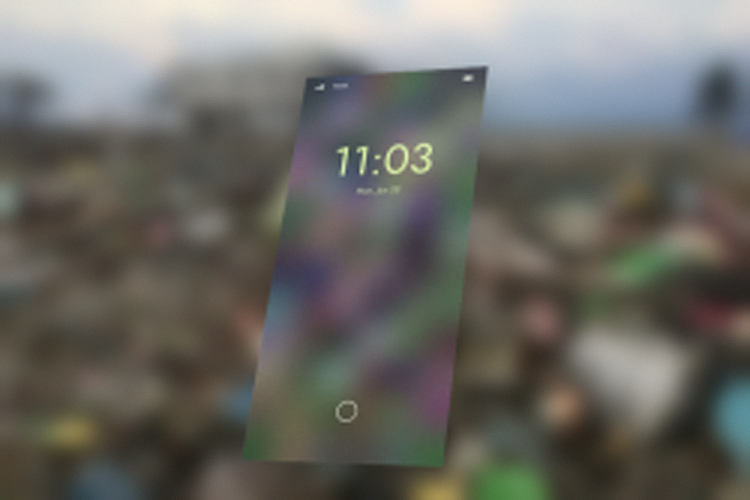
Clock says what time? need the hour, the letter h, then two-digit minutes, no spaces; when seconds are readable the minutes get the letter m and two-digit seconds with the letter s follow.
11h03
